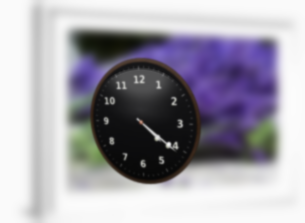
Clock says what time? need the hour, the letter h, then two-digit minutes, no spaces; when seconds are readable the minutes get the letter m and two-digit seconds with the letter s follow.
4h21
